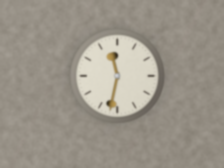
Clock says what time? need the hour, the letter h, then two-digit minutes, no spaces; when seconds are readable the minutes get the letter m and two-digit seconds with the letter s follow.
11h32
